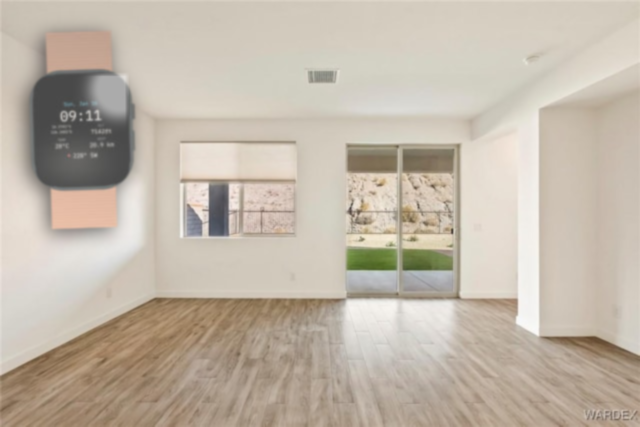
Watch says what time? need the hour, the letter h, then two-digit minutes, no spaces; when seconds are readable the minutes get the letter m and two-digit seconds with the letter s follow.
9h11
